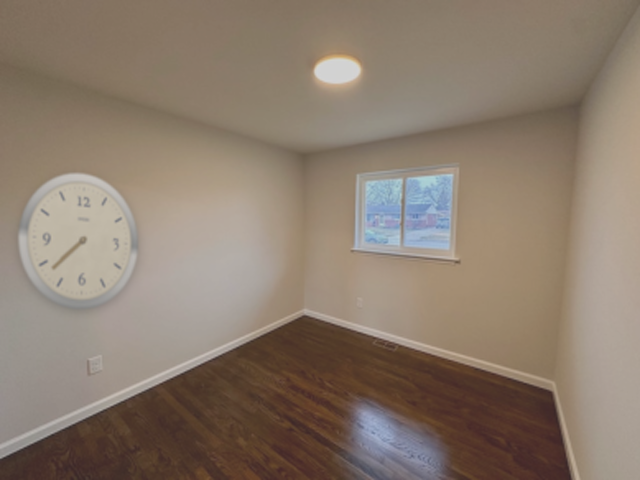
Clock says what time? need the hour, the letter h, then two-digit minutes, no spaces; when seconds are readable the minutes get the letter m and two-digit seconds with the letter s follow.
7h38
